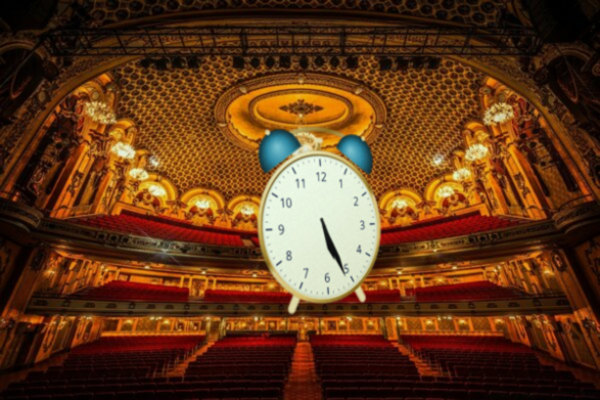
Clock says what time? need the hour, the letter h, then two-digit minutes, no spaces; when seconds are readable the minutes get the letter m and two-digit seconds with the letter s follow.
5h26
